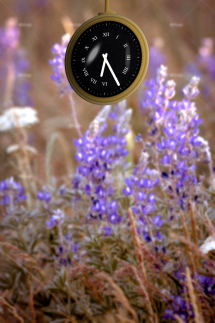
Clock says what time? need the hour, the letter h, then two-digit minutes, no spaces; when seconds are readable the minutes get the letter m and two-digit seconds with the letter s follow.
6h25
